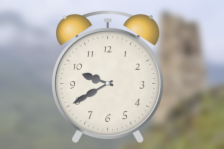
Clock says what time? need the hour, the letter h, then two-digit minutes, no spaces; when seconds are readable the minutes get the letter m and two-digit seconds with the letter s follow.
9h40
